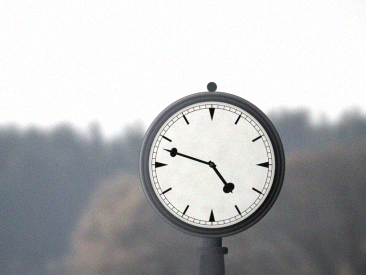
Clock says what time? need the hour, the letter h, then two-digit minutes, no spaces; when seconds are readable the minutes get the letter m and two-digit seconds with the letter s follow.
4h48
